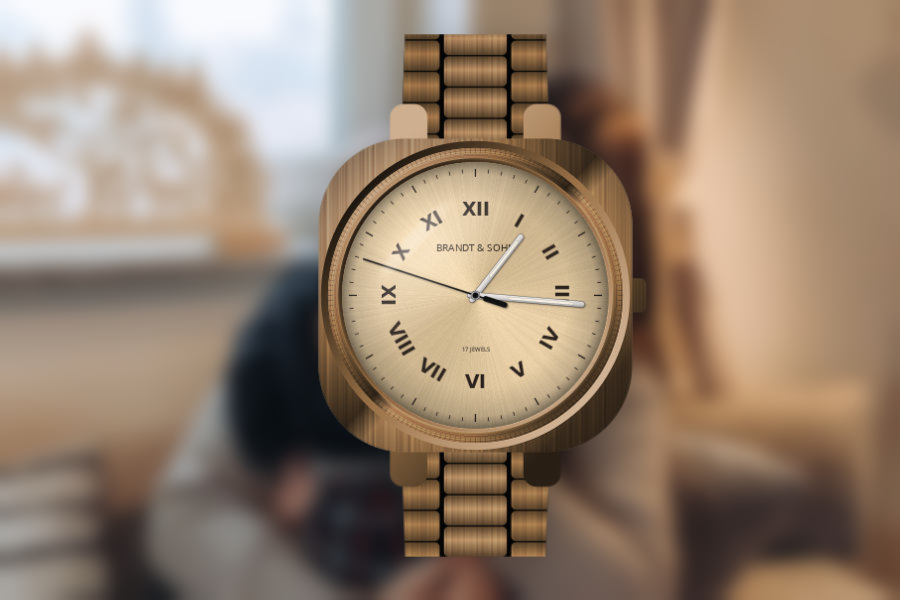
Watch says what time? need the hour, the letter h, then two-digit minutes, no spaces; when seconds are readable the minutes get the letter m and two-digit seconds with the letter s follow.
1h15m48s
